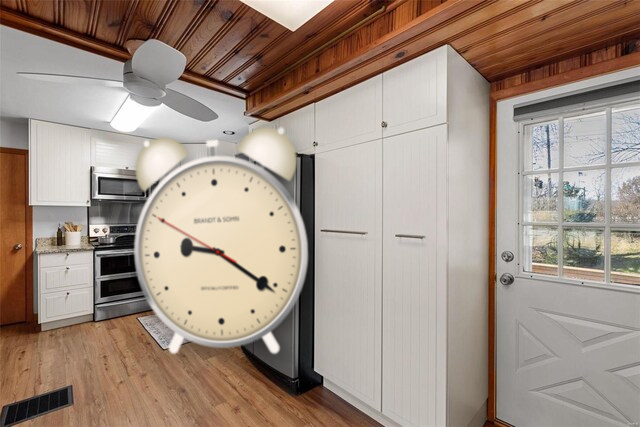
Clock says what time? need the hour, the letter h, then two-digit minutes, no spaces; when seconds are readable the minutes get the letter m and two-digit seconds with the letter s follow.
9h20m50s
